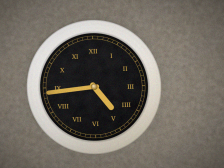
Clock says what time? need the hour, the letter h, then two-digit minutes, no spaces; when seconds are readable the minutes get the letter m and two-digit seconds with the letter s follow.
4h44
